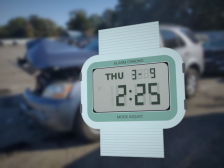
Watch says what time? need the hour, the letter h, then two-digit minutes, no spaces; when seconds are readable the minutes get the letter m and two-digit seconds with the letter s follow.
2h25
